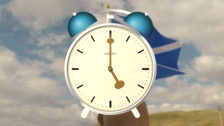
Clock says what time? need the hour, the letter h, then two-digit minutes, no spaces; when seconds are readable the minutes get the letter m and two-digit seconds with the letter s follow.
5h00
